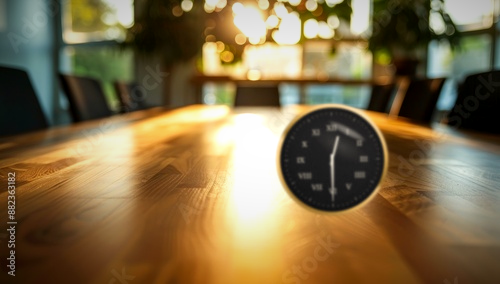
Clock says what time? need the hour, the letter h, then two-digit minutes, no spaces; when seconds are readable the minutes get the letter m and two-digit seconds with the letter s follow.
12h30
